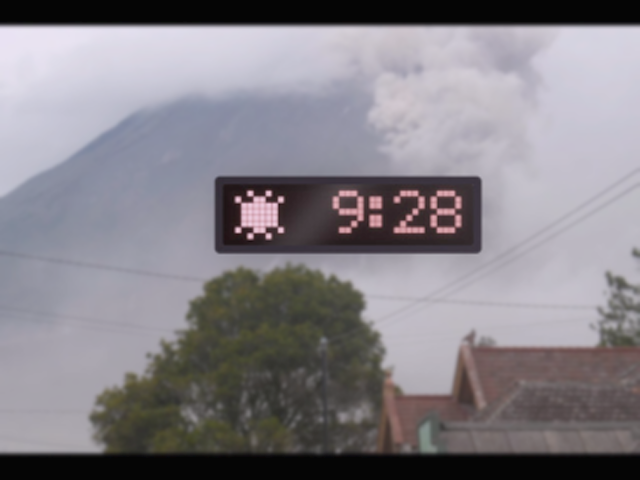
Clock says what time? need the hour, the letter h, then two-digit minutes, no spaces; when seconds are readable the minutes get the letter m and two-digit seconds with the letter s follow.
9h28
